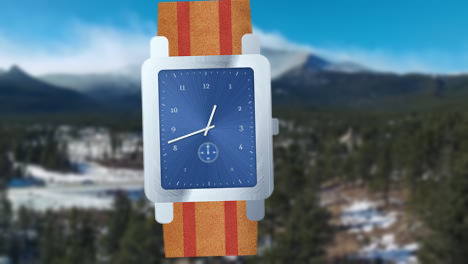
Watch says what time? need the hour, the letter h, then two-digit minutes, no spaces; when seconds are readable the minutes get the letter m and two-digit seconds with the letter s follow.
12h42
